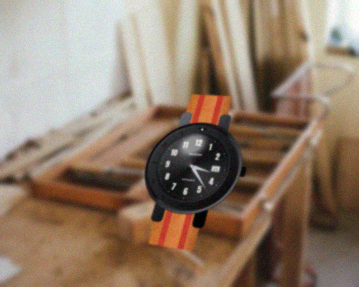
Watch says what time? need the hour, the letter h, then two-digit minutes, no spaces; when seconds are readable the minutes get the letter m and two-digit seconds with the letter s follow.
3h23
